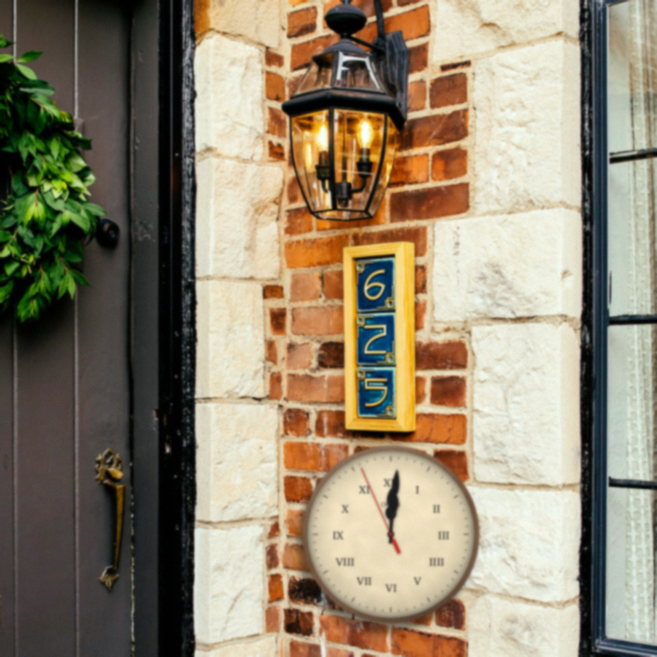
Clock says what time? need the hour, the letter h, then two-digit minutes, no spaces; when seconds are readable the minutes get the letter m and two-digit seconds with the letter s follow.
12h00m56s
